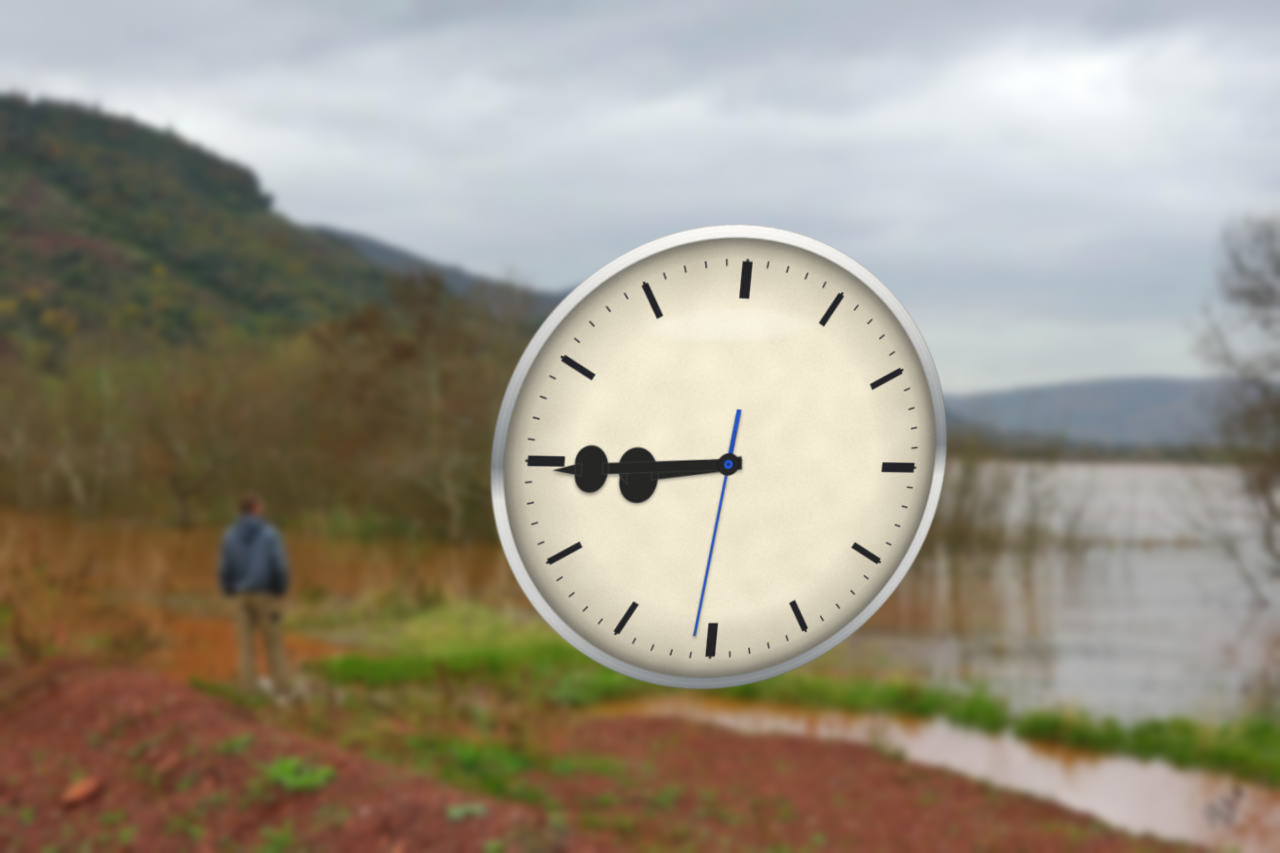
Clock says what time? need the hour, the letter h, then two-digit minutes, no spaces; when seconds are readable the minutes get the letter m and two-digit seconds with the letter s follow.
8h44m31s
